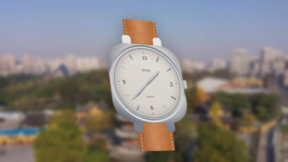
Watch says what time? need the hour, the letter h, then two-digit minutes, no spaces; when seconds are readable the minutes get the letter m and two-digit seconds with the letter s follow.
1h38
